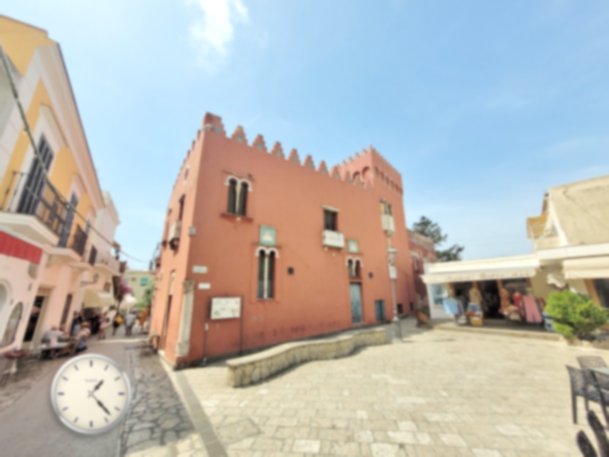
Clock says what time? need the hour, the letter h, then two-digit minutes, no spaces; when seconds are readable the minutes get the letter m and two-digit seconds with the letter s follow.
1h23
